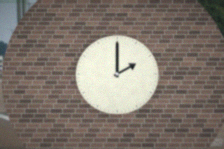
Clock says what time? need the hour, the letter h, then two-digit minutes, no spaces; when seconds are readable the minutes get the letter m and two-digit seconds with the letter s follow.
2h00
